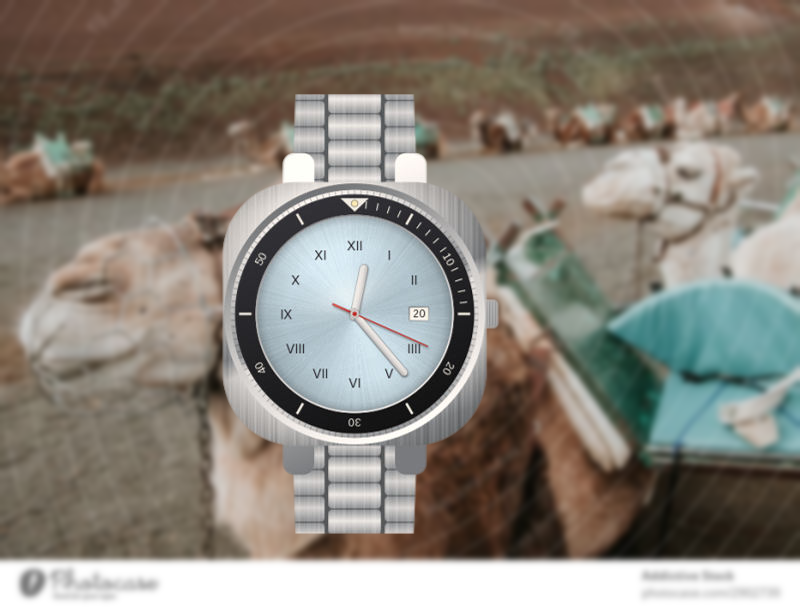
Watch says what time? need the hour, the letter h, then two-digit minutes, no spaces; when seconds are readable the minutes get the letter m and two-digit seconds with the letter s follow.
12h23m19s
